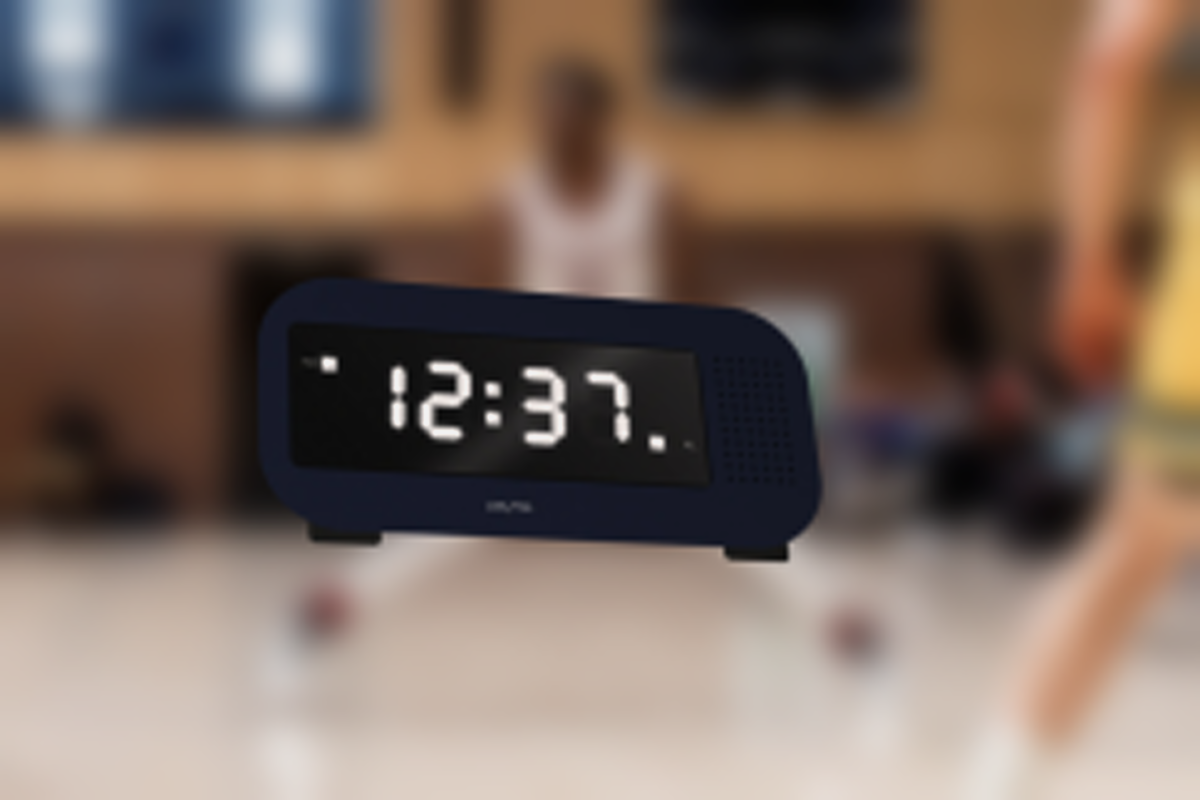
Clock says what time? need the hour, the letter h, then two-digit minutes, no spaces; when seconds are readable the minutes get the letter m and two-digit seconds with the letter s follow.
12h37
